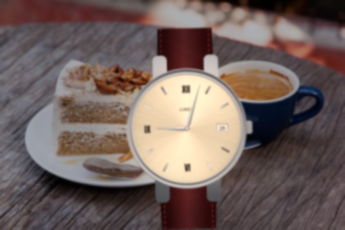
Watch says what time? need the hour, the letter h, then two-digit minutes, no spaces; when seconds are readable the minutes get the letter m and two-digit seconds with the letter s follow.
9h03
